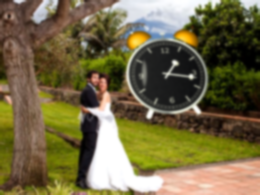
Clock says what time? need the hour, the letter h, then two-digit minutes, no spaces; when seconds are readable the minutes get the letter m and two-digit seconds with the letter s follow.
1h17
